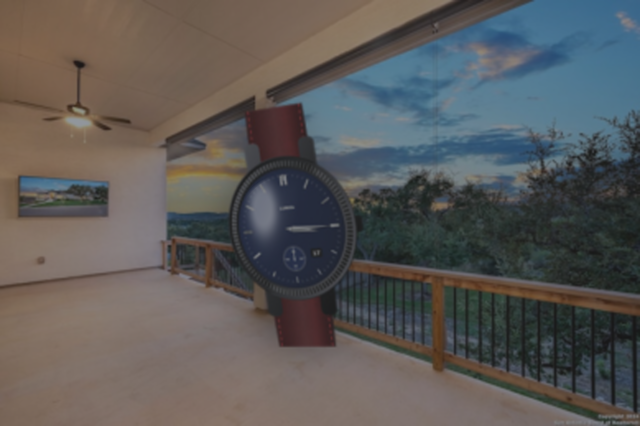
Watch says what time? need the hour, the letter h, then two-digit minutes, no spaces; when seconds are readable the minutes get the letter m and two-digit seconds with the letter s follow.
3h15
